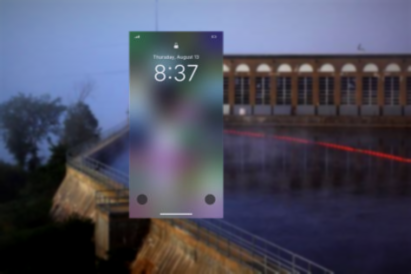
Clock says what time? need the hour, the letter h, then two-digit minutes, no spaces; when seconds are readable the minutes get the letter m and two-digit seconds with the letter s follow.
8h37
